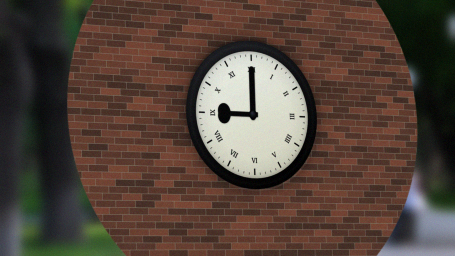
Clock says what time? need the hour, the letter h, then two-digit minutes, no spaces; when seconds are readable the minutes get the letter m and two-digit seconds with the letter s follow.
9h00
